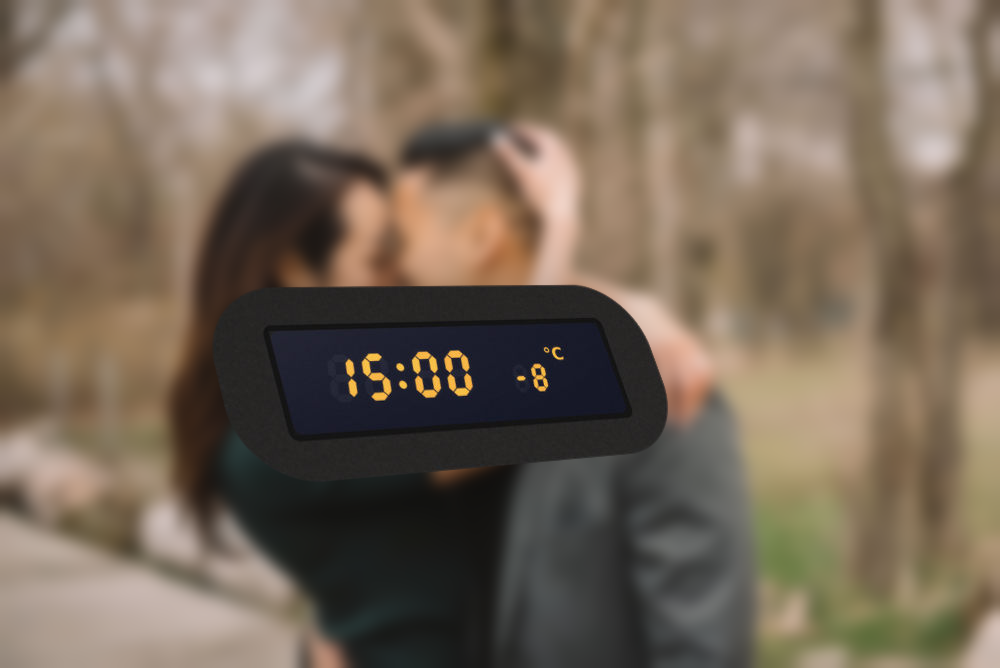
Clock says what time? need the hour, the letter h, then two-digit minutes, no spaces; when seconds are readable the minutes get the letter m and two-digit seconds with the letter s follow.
15h00
